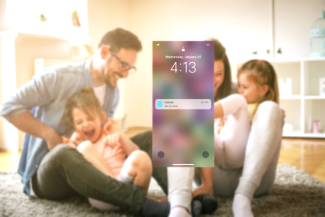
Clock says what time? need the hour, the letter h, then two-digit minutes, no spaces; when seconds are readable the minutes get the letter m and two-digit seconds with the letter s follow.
4h13
